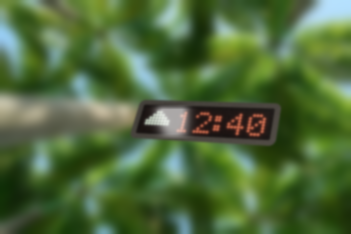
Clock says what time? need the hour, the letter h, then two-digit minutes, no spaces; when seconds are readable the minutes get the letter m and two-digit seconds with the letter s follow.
12h40
